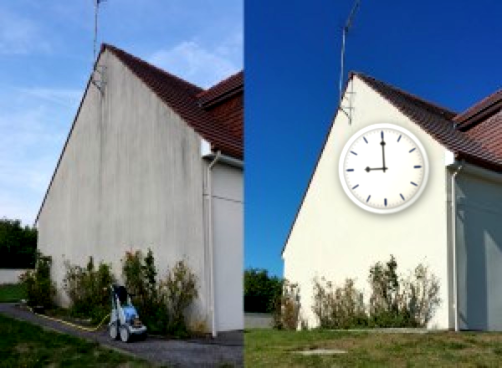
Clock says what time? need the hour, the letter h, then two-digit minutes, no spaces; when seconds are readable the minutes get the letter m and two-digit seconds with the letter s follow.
9h00
